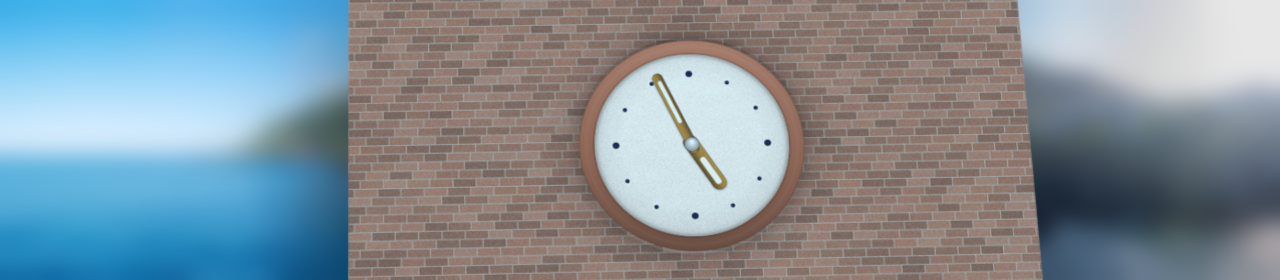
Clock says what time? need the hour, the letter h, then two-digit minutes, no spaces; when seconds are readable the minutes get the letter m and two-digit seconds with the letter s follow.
4h56
